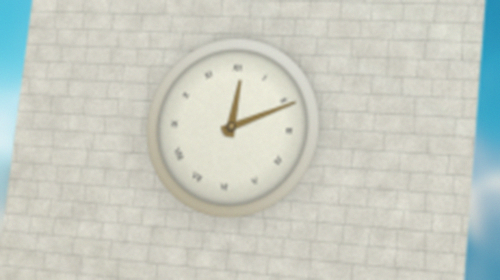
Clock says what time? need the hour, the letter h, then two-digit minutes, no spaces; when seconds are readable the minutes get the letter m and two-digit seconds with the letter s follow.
12h11
